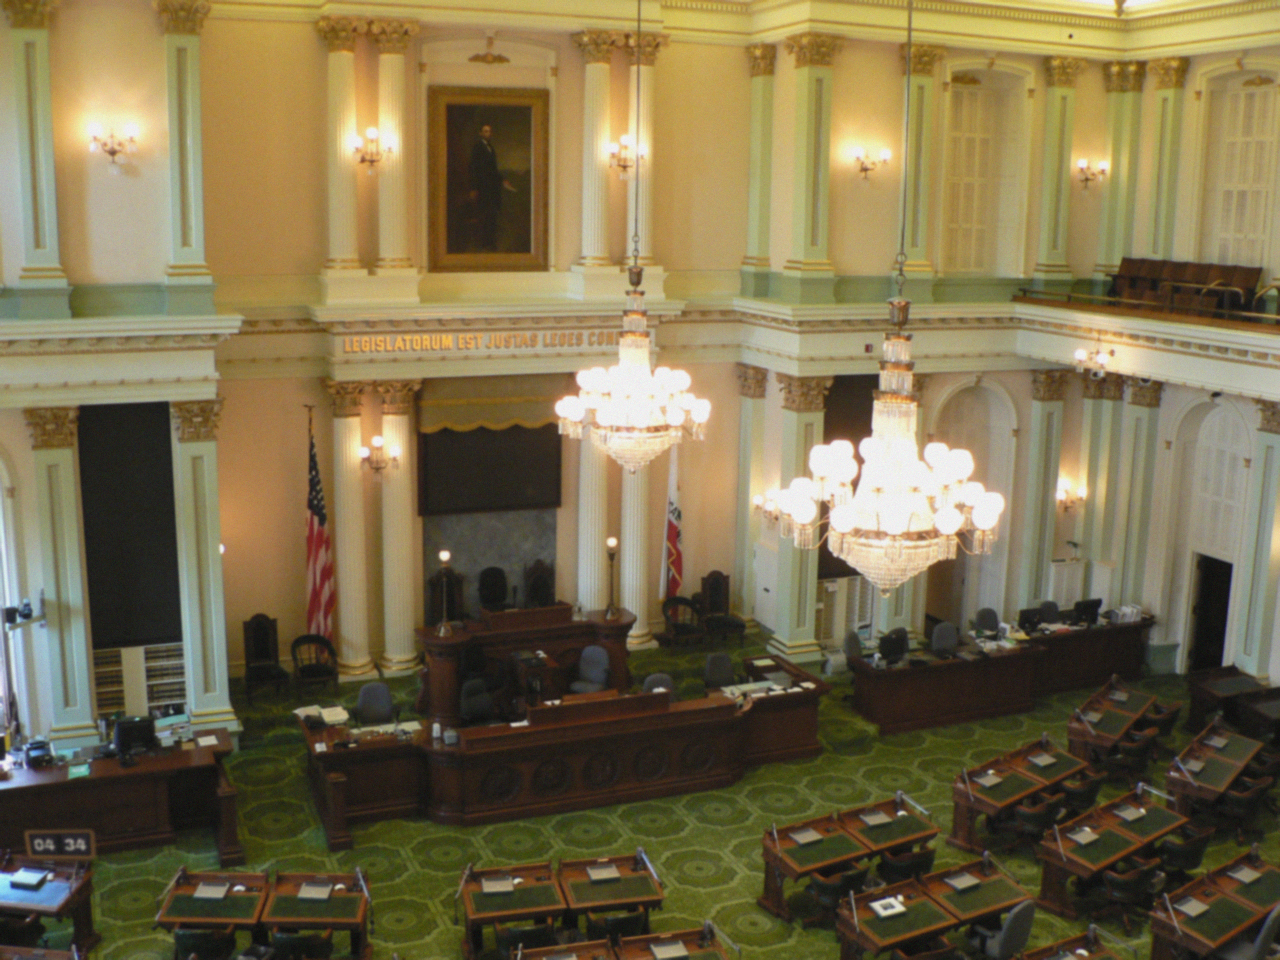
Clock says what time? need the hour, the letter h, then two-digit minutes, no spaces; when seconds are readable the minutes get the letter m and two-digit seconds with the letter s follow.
4h34
